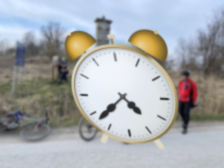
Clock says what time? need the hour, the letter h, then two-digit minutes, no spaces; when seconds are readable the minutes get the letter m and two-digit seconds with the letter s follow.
4h38
